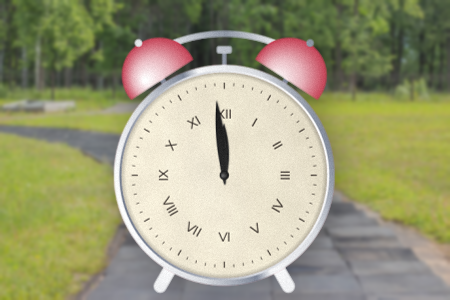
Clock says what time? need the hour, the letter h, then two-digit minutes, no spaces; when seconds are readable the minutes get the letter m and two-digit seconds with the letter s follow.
11h59
